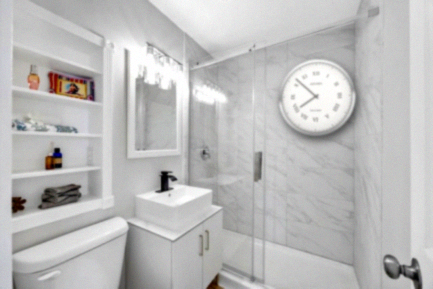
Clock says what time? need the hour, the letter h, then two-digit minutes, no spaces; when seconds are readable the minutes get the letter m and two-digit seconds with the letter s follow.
7h52
